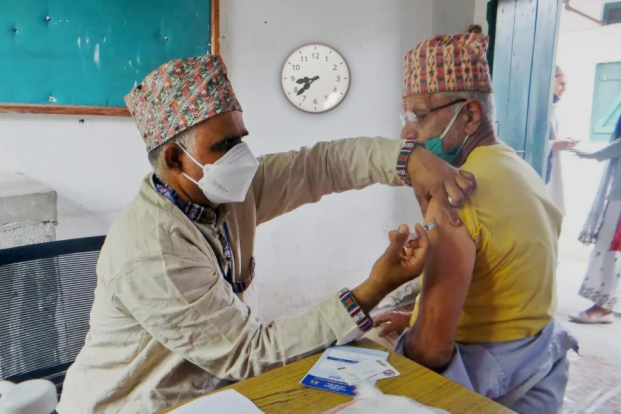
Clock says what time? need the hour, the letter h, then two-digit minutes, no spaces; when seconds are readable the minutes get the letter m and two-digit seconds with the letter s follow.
8h38
